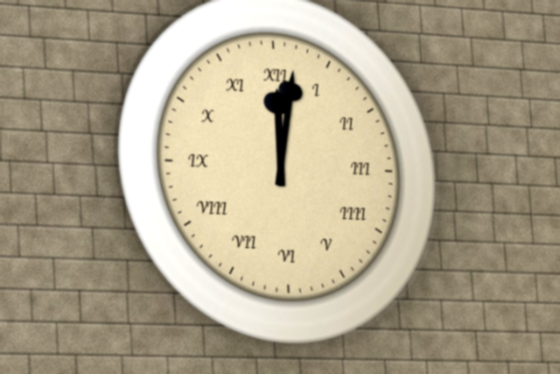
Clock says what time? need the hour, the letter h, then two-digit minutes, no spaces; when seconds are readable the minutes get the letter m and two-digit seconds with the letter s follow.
12h02
